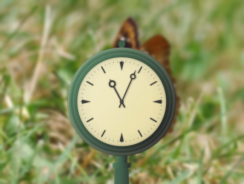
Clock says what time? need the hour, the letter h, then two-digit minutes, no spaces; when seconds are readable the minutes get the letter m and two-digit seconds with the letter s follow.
11h04
